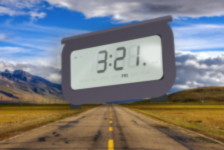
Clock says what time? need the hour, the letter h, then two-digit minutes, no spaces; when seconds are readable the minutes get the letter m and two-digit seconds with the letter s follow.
3h21
